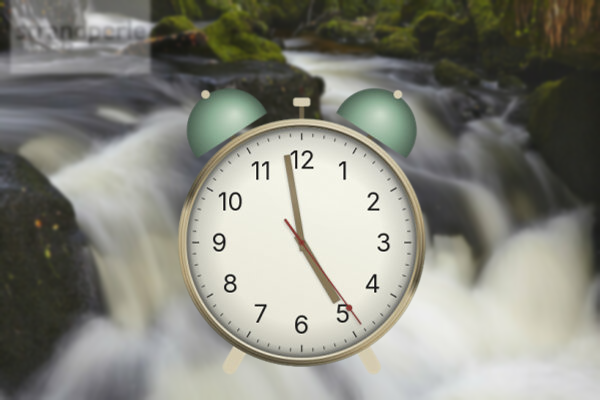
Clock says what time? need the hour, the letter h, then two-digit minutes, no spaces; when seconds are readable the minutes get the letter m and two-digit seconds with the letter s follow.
4h58m24s
